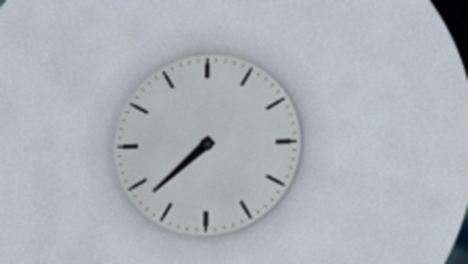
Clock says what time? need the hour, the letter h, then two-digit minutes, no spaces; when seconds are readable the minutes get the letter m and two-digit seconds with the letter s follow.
7h38
